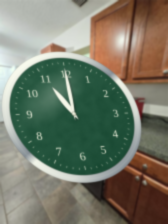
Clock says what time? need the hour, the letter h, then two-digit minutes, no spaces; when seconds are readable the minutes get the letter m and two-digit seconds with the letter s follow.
11h00
